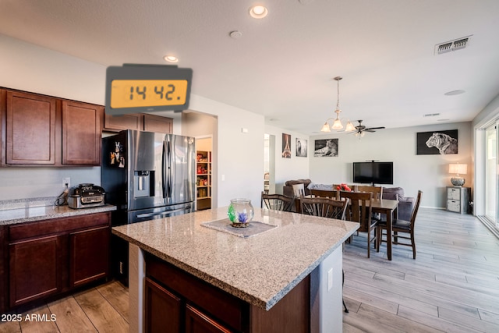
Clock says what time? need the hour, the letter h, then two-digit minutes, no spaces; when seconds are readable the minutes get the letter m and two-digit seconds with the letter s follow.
14h42
